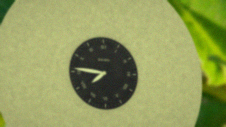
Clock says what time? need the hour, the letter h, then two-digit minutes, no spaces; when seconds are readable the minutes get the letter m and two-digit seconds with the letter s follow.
7h46
